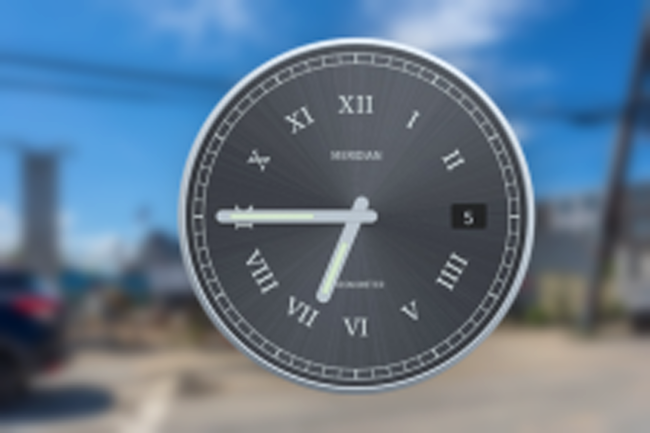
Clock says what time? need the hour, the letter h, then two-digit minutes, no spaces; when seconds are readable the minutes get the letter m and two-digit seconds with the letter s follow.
6h45
